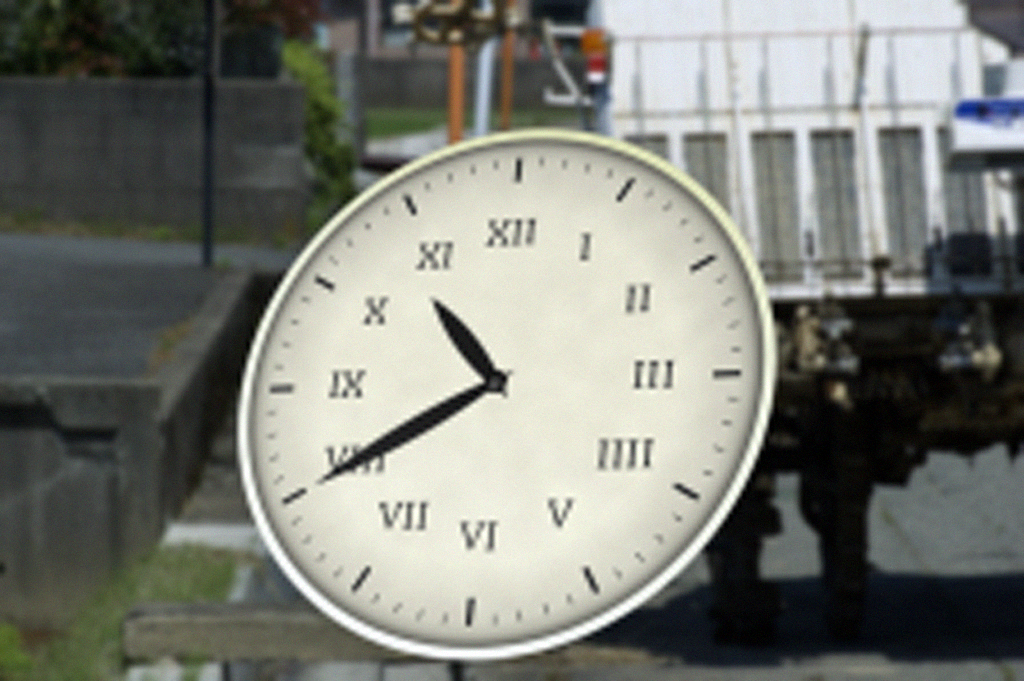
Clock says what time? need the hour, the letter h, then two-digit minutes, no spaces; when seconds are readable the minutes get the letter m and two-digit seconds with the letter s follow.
10h40
